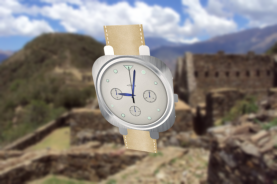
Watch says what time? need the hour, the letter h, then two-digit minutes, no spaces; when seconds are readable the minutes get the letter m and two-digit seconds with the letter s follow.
9h02
